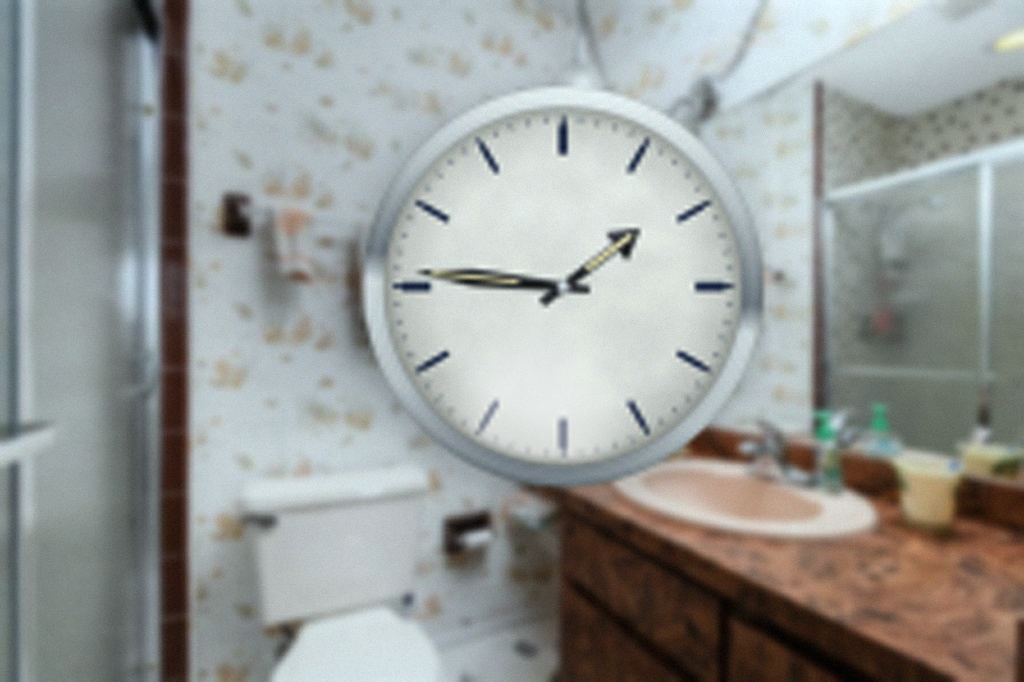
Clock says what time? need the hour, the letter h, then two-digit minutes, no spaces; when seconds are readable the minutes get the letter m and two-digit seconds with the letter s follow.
1h46
